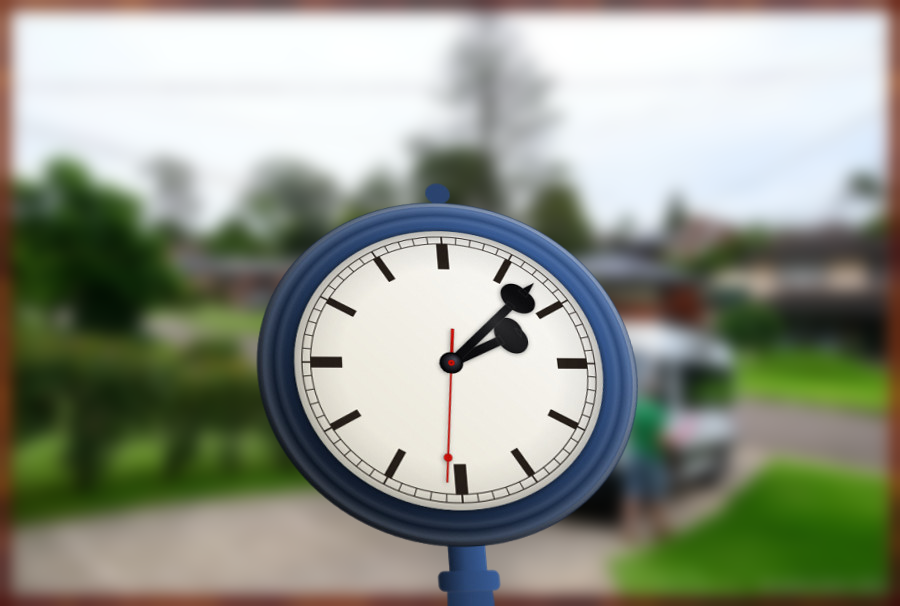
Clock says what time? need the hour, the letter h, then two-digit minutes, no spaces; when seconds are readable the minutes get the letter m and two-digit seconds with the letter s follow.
2h07m31s
